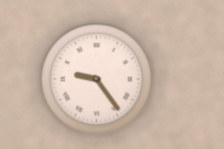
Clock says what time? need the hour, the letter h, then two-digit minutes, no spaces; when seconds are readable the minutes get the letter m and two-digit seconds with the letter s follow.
9h24
